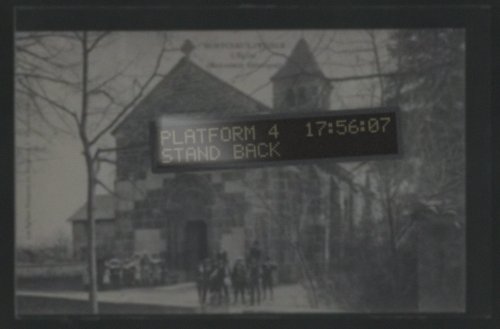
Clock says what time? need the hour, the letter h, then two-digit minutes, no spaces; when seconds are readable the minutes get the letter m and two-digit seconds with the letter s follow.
17h56m07s
